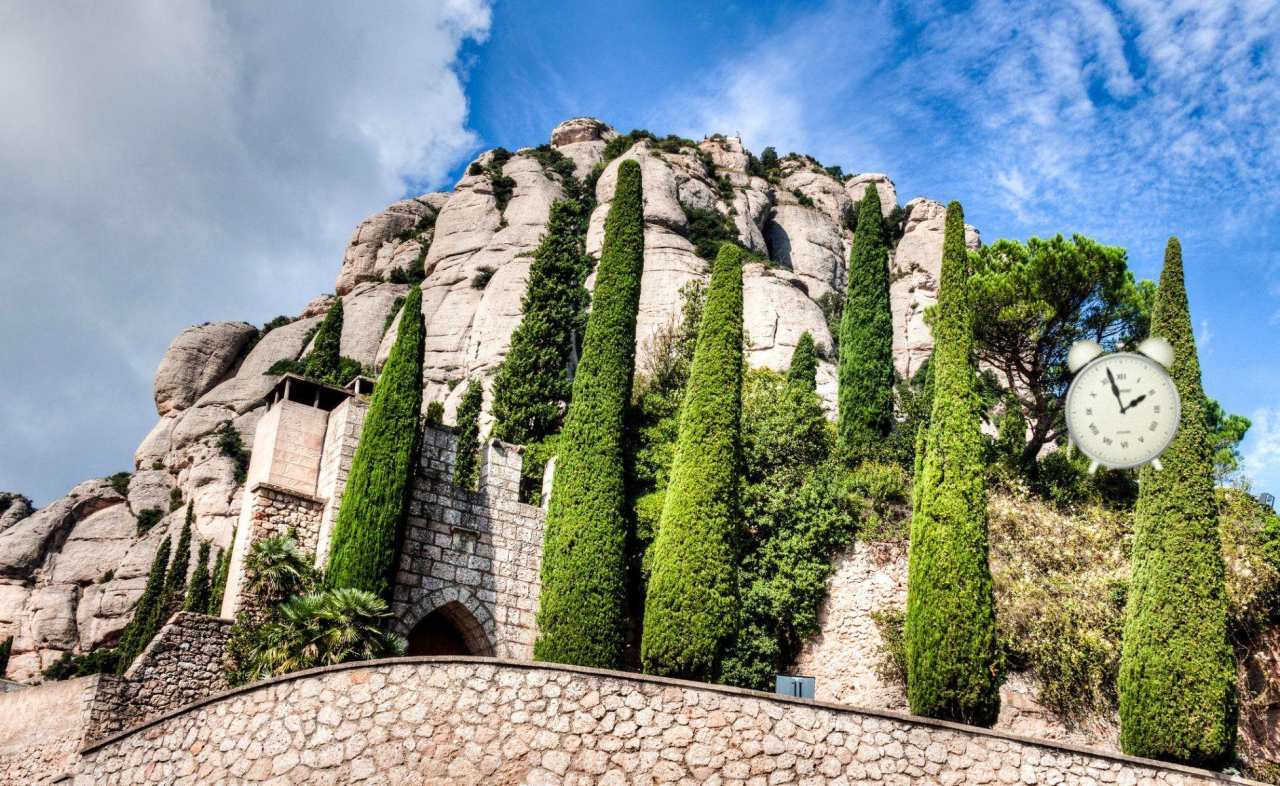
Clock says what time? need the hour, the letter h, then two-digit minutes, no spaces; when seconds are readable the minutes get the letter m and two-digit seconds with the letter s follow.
1h57
